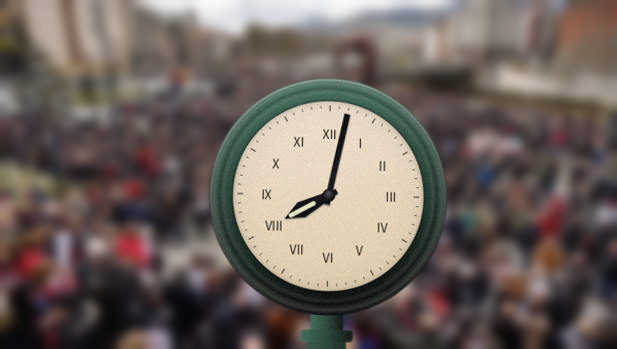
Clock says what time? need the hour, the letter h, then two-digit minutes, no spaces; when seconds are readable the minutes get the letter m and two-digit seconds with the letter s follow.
8h02
